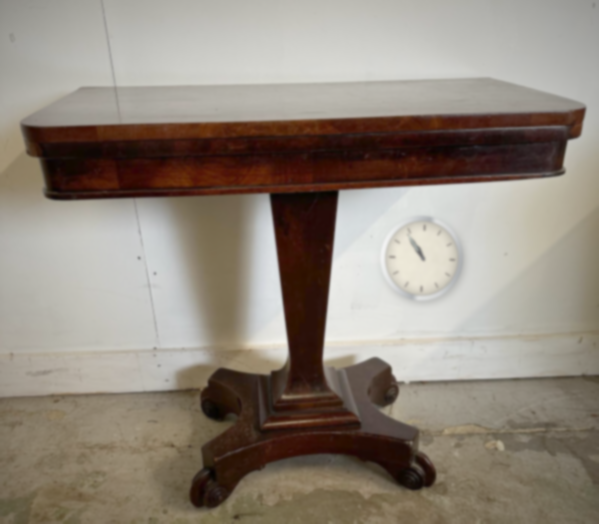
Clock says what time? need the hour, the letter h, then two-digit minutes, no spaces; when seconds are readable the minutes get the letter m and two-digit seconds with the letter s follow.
10h54
